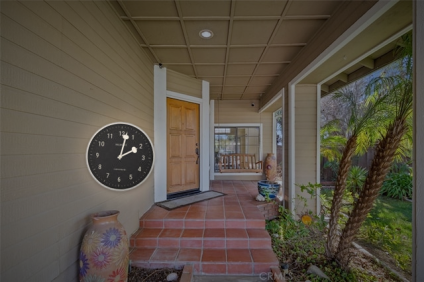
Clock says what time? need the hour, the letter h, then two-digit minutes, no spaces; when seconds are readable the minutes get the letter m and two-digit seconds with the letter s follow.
2h02
